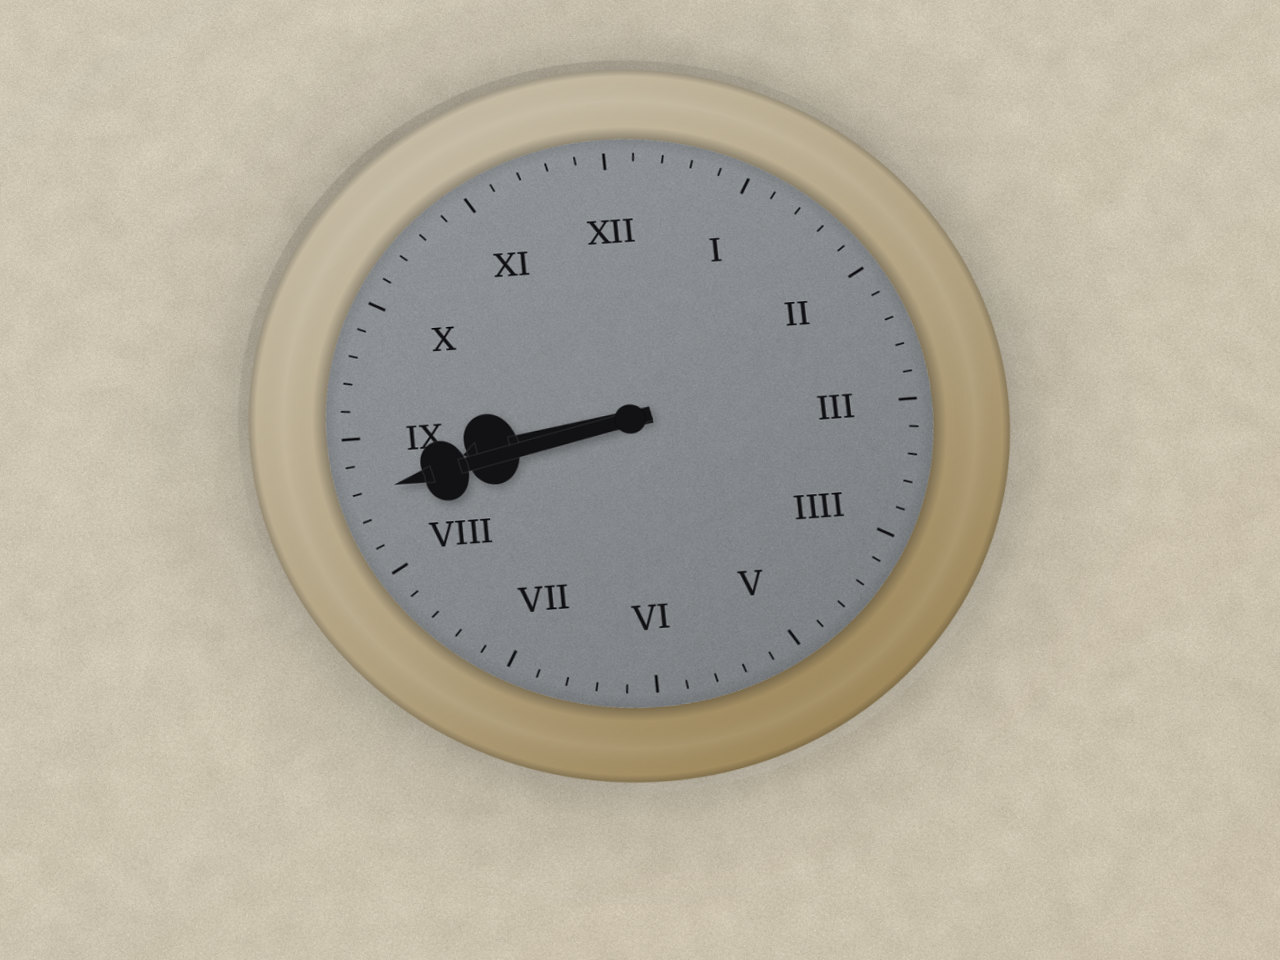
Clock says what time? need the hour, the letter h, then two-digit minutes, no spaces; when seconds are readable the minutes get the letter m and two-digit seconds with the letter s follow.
8h43
